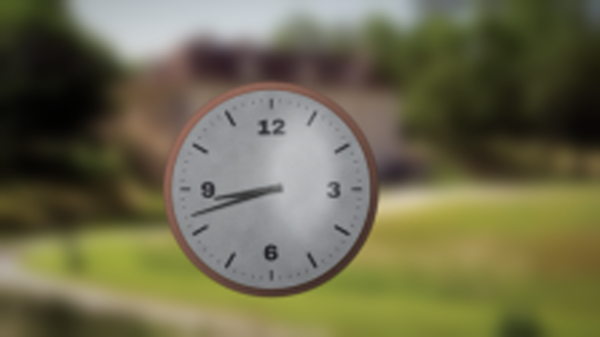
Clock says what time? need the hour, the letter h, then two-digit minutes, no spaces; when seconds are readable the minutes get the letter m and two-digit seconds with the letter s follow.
8h42
